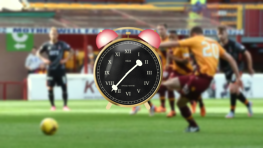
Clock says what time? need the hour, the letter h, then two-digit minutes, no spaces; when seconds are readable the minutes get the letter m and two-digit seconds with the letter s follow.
1h37
